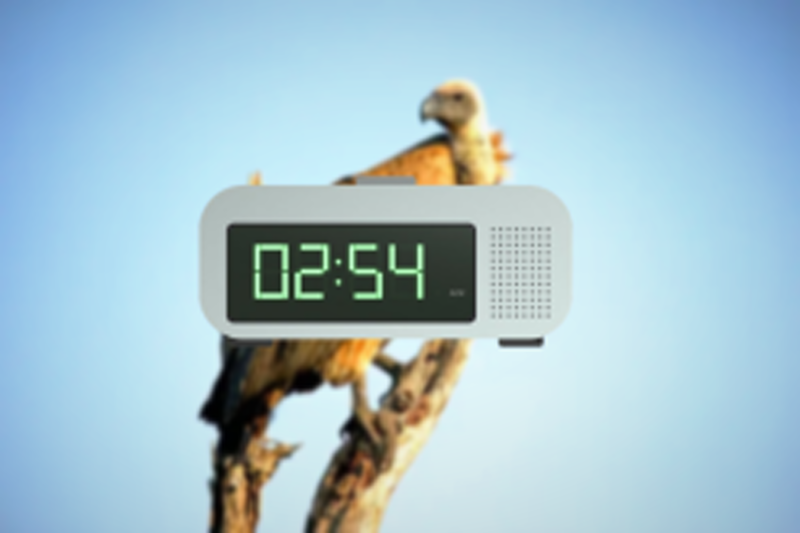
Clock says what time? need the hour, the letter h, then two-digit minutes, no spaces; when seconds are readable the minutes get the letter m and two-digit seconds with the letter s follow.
2h54
